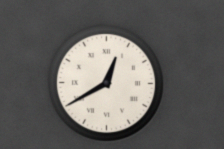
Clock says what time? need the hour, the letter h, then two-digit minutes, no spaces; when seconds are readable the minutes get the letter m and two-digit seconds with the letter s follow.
12h40
